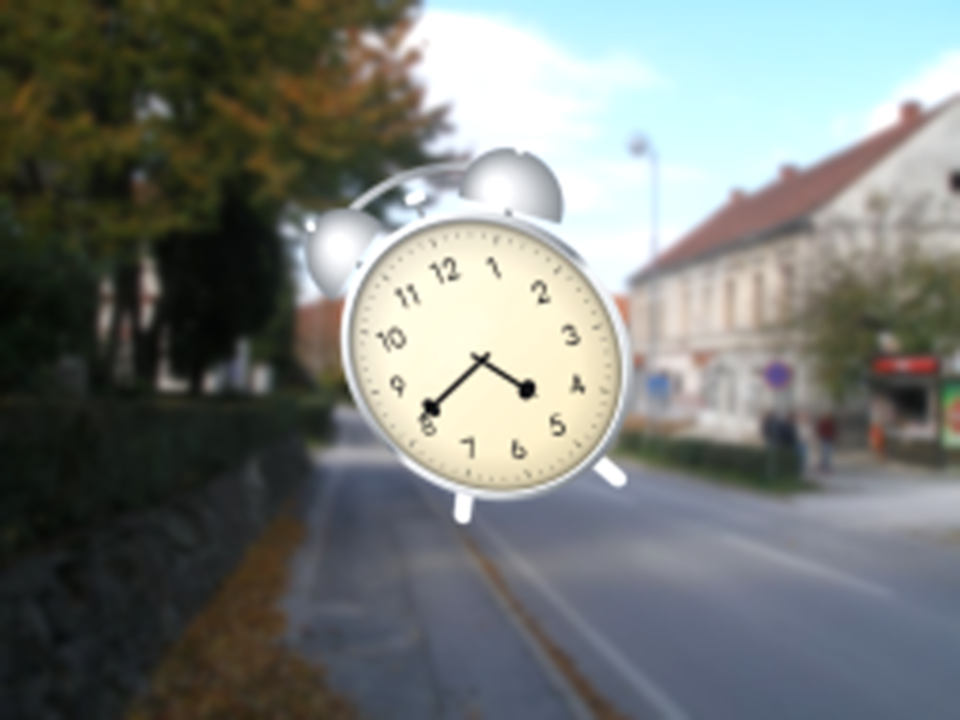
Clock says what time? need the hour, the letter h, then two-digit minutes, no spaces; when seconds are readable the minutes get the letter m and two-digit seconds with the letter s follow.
4h41
